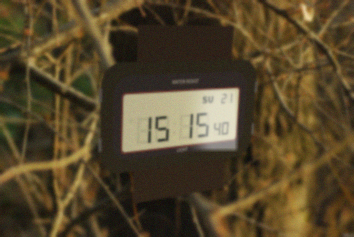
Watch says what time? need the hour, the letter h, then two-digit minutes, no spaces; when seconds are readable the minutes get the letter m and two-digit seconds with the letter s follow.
15h15m40s
